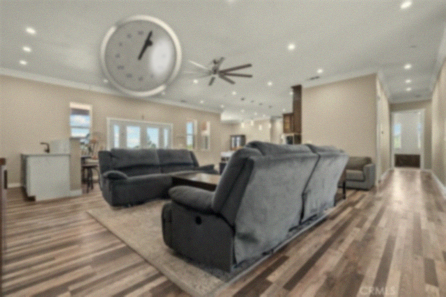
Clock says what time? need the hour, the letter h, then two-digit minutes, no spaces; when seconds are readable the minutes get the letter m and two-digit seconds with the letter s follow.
1h04
